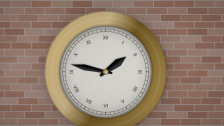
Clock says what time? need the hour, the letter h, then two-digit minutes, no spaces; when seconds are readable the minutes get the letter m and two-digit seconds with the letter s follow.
1h47
